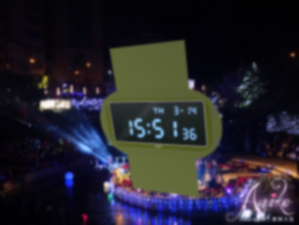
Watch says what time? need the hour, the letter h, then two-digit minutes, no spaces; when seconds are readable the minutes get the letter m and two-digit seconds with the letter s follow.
15h51
